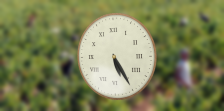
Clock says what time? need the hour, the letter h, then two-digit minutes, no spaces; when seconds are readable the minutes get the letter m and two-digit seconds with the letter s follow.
5h25
